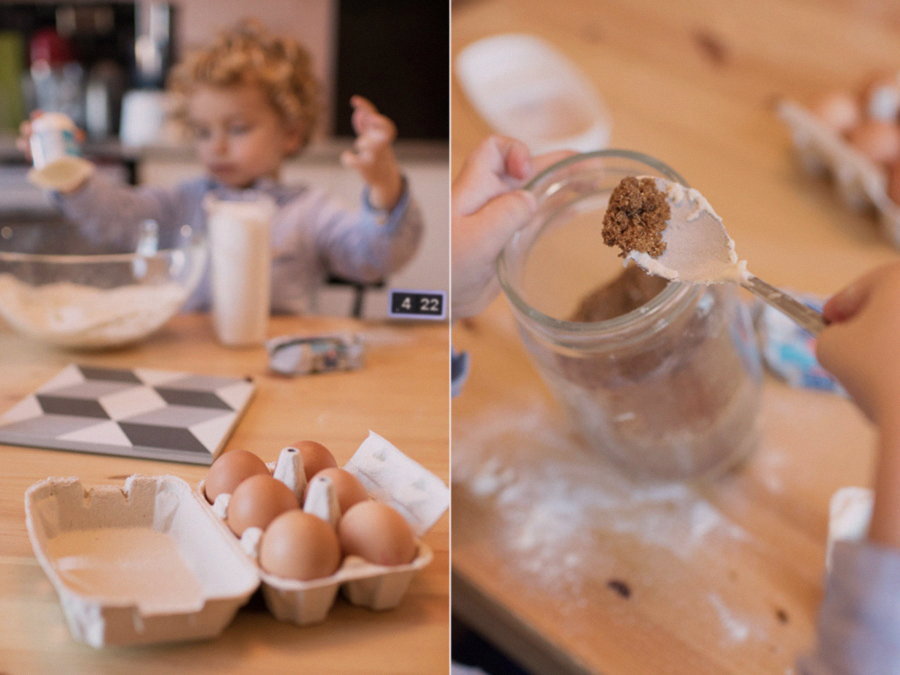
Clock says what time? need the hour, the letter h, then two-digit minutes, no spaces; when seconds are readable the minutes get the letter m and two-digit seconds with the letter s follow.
4h22
